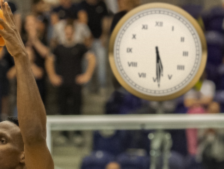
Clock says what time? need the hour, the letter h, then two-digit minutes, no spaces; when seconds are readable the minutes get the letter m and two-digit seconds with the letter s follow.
5h29
